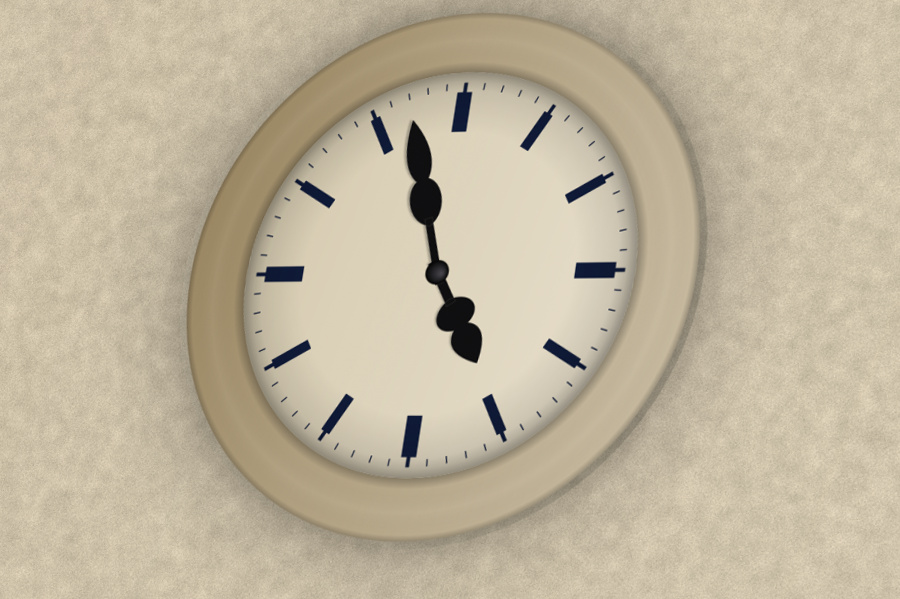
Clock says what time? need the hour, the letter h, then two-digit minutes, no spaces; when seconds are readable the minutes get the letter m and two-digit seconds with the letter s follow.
4h57
